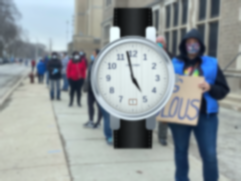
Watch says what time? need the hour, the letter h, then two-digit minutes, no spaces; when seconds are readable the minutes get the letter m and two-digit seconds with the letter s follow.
4h58
